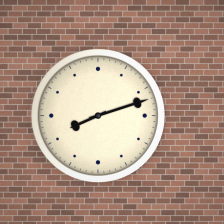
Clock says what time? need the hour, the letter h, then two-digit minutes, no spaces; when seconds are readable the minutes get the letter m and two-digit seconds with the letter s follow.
8h12
